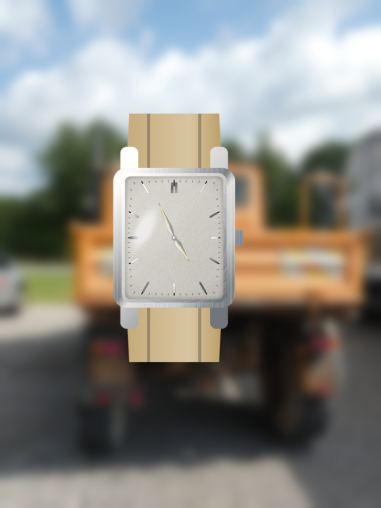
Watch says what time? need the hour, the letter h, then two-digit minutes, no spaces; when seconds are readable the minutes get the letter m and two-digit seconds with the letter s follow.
4h56
